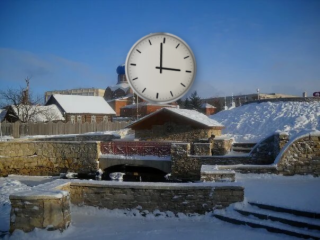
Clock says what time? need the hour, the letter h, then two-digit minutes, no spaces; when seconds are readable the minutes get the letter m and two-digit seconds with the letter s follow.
2h59
